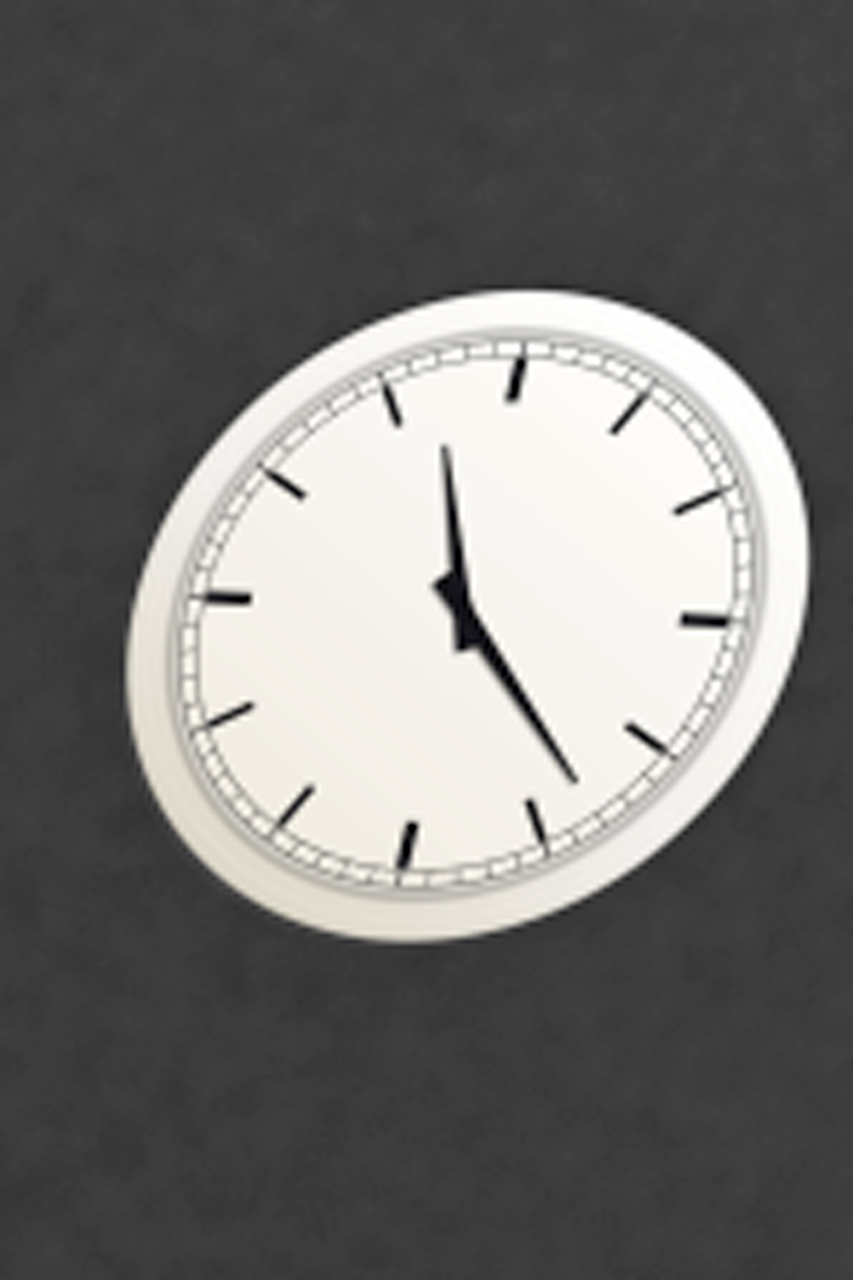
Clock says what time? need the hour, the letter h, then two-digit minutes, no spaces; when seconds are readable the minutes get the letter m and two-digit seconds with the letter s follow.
11h23
